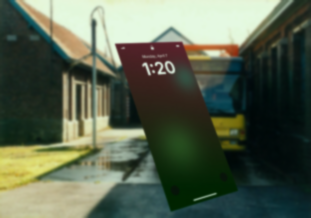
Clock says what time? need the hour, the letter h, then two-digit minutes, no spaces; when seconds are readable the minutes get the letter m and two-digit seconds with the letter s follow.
1h20
